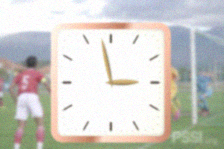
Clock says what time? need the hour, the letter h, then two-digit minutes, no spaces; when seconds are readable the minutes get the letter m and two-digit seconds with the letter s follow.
2h58
